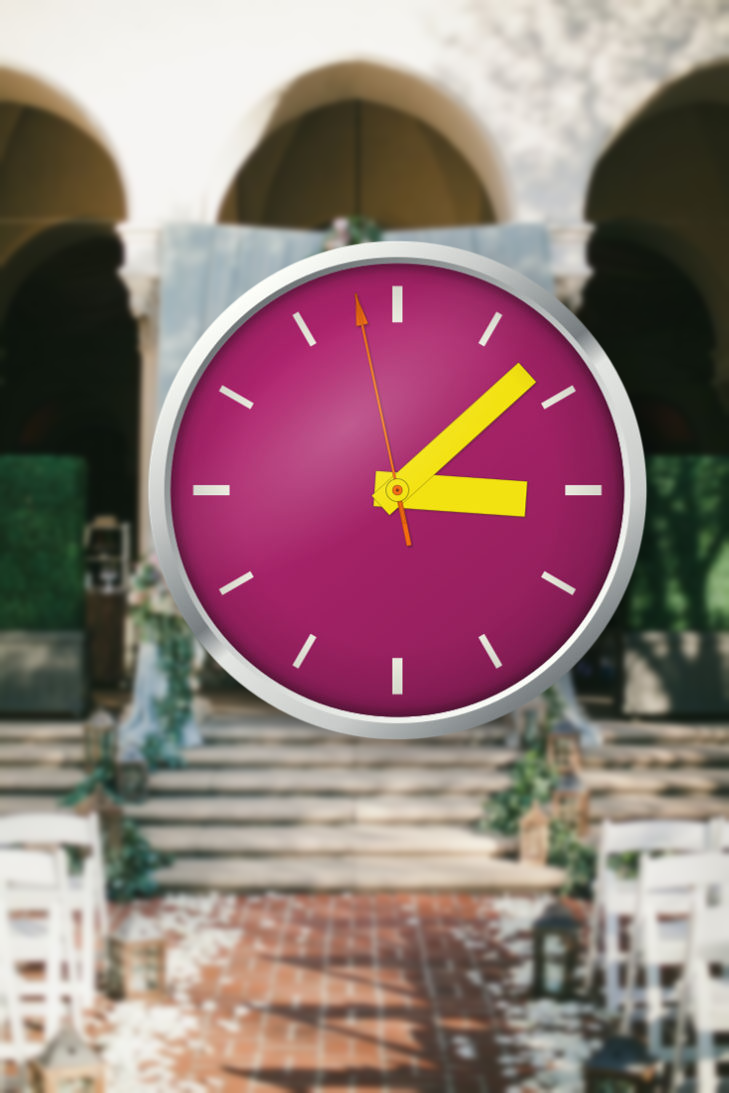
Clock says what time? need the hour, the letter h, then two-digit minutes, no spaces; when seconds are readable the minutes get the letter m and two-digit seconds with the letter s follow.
3h07m58s
